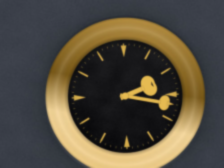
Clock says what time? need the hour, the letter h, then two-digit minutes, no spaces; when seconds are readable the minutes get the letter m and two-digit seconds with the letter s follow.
2h17
